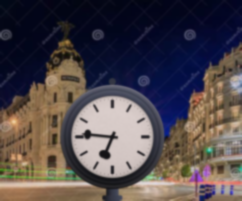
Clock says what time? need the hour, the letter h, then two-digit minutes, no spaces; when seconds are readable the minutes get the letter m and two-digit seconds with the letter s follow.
6h46
